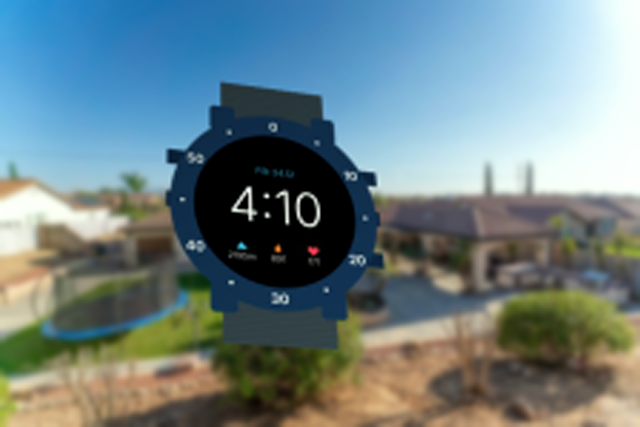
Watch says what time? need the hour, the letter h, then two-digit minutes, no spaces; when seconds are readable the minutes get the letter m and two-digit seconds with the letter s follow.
4h10
